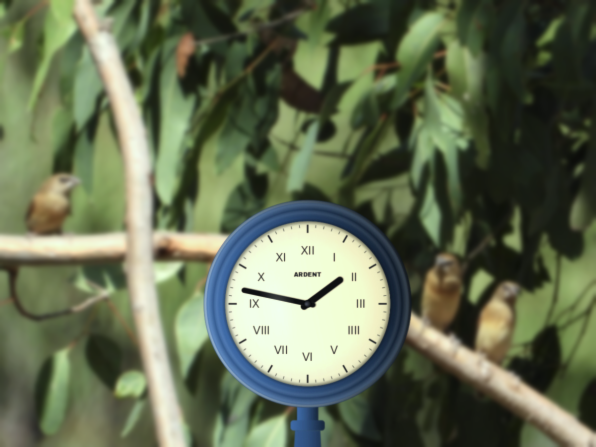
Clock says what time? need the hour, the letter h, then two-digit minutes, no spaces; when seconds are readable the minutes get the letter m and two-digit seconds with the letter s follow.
1h47
